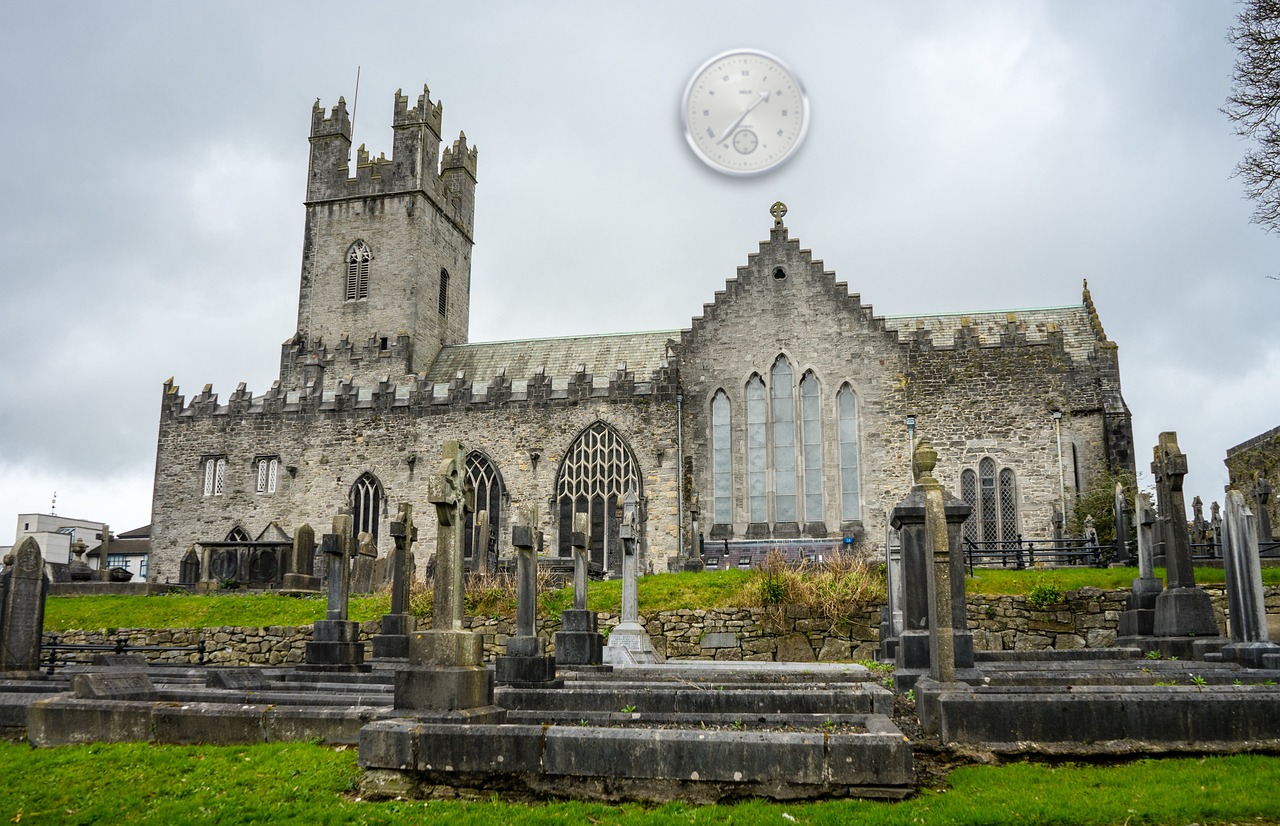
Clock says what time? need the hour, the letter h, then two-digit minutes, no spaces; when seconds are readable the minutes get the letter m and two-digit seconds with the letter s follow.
1h37
